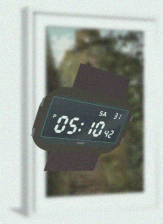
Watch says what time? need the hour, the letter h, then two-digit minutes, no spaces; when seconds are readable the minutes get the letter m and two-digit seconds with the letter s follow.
5h10m42s
